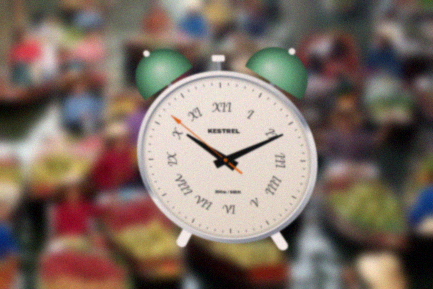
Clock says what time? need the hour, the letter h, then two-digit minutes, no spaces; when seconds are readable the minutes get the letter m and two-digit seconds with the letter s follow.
10h10m52s
